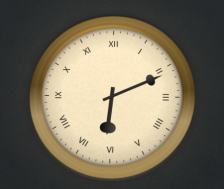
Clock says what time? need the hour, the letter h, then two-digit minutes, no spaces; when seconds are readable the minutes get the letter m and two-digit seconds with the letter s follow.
6h11
